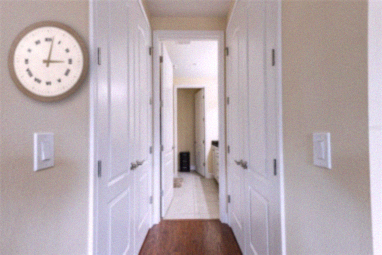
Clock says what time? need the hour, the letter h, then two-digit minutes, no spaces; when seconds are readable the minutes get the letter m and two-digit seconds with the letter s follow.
3h02
